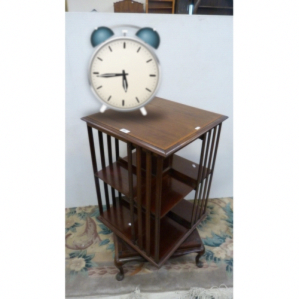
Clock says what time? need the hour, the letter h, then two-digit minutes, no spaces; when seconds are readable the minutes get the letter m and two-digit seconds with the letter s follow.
5h44
